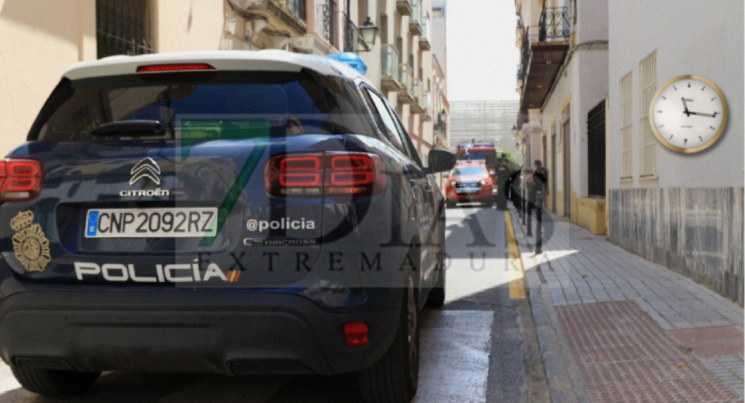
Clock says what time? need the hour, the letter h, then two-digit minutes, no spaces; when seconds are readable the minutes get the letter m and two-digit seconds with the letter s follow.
11h16
